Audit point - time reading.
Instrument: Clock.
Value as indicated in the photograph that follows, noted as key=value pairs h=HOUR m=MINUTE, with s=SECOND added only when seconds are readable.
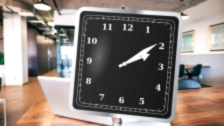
h=2 m=9
